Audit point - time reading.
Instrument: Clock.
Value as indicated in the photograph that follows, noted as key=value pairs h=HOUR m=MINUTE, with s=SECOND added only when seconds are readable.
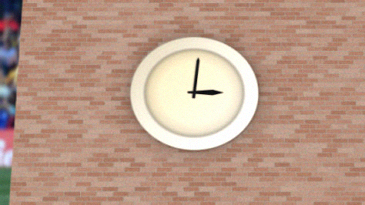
h=3 m=1
